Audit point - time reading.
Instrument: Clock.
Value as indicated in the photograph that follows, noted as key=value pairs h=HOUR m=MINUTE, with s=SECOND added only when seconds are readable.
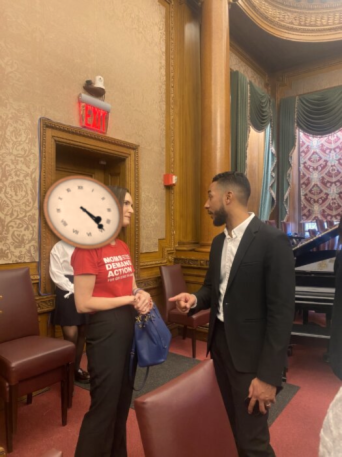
h=4 m=24
